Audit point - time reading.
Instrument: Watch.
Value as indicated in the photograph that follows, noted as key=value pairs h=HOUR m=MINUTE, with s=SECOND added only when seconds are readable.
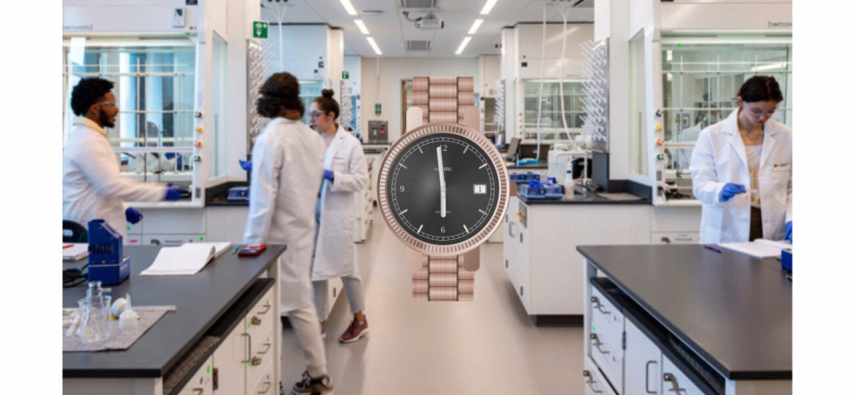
h=5 m=59
